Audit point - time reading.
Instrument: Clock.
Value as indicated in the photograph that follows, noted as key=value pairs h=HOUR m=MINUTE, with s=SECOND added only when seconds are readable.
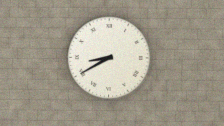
h=8 m=40
